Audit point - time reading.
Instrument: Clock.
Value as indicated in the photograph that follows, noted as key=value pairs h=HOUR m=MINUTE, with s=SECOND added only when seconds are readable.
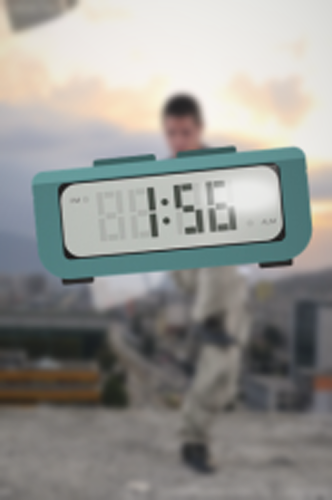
h=1 m=56
